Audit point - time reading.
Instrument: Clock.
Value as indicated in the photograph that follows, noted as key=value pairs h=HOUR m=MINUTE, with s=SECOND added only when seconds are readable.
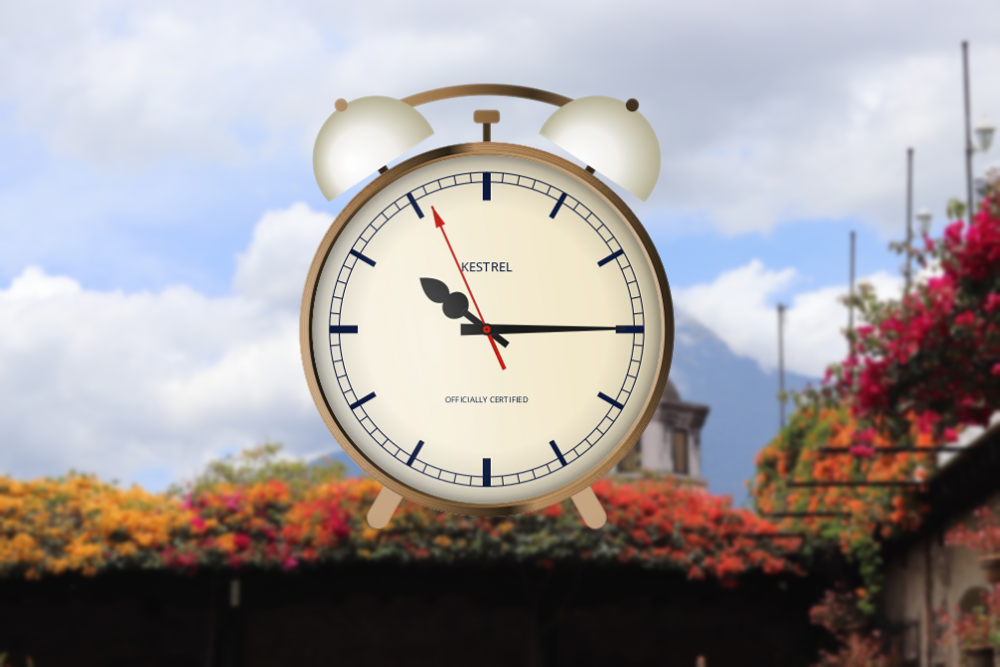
h=10 m=14 s=56
